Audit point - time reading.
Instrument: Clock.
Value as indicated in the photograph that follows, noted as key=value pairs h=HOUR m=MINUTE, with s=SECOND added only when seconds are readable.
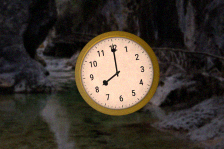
h=8 m=0
